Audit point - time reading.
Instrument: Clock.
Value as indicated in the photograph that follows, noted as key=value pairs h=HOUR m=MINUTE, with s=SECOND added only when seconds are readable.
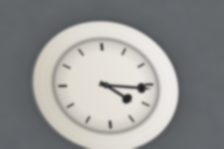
h=4 m=16
